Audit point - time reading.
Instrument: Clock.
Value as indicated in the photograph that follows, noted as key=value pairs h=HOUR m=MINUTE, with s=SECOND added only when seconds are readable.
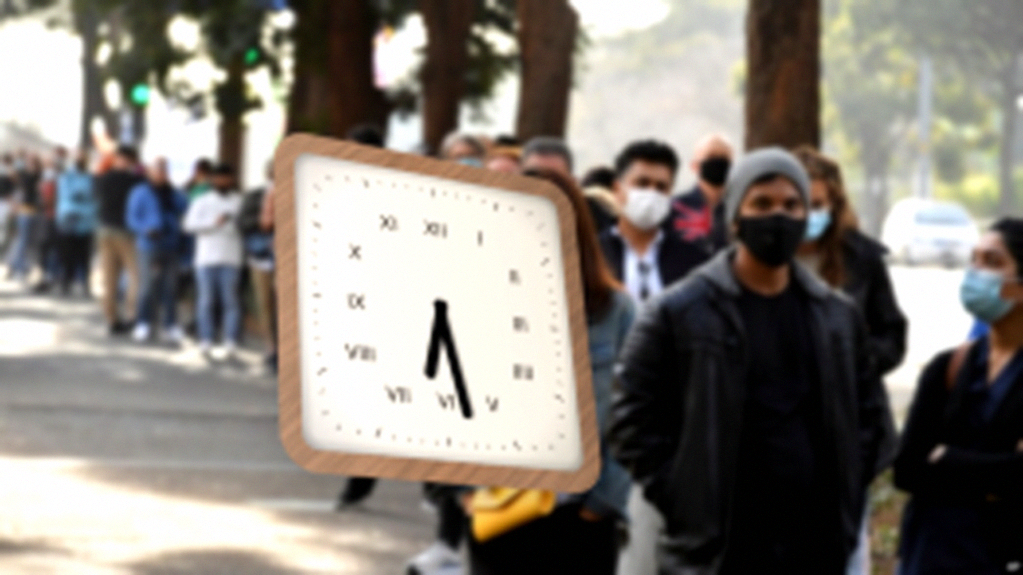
h=6 m=28
